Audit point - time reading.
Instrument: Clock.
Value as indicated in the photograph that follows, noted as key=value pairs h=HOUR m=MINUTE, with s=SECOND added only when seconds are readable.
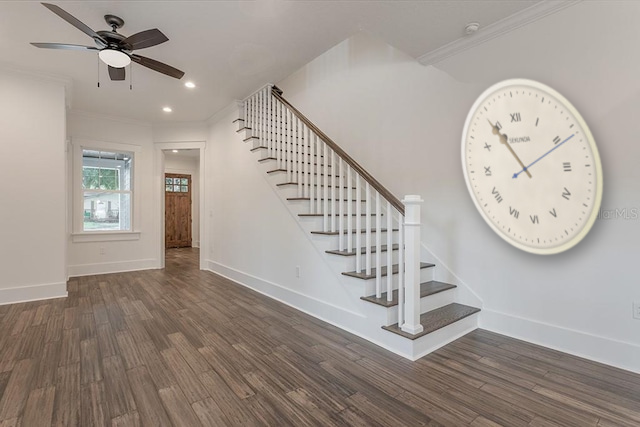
h=10 m=54 s=11
